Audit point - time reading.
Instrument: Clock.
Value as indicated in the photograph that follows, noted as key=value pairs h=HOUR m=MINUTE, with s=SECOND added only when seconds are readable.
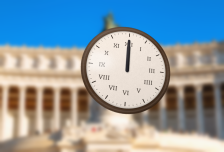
h=12 m=0
